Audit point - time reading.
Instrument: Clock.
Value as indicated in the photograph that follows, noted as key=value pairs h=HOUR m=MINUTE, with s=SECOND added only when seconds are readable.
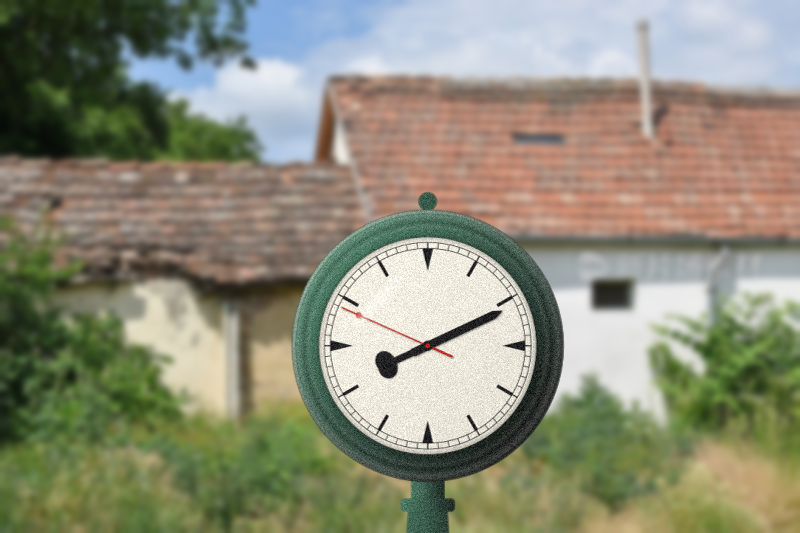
h=8 m=10 s=49
